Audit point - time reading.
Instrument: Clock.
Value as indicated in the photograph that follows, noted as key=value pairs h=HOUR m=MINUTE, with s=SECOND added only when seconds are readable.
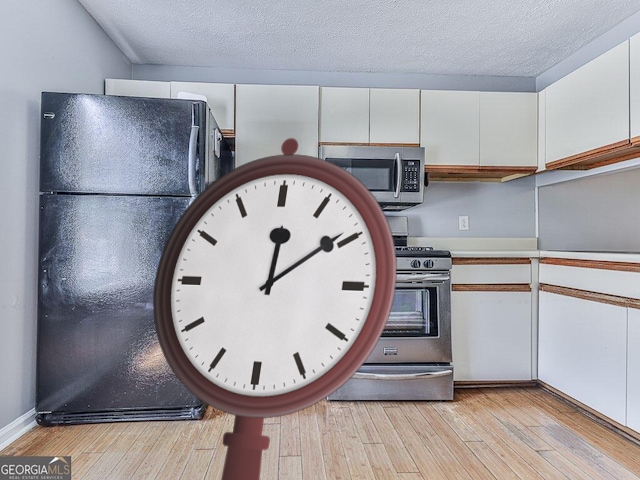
h=12 m=9
